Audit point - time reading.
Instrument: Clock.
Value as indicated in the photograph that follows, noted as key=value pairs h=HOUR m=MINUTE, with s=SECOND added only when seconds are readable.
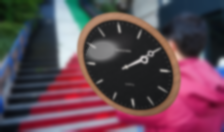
h=2 m=10
